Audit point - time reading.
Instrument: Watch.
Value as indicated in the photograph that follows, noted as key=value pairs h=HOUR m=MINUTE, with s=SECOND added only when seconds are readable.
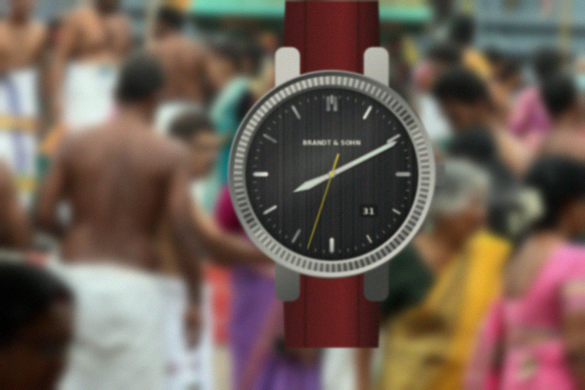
h=8 m=10 s=33
